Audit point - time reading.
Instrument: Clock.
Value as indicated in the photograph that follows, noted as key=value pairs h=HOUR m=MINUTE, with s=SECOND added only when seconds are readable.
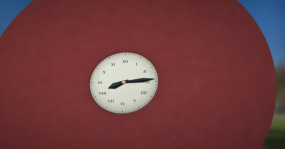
h=8 m=14
